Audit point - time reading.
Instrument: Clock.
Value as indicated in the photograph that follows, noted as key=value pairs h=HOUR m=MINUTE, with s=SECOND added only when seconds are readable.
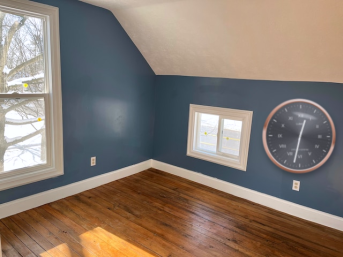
h=12 m=32
